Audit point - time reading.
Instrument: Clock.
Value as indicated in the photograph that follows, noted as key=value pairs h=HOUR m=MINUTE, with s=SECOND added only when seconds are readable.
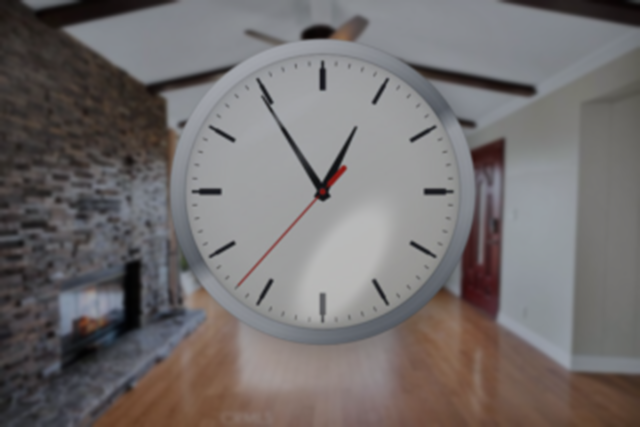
h=12 m=54 s=37
